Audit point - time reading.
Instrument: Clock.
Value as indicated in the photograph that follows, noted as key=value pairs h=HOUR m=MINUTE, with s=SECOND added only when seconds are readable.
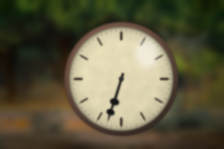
h=6 m=33
